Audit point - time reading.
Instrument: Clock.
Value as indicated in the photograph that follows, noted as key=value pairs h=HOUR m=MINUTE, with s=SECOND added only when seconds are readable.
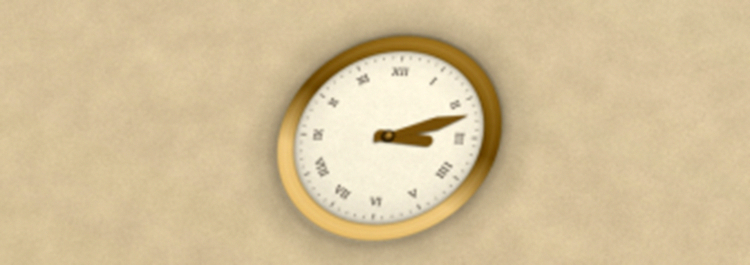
h=3 m=12
